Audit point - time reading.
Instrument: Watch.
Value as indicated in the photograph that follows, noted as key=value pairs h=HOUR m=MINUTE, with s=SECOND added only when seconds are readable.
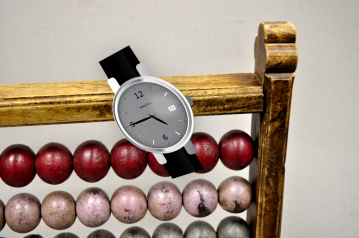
h=4 m=45
